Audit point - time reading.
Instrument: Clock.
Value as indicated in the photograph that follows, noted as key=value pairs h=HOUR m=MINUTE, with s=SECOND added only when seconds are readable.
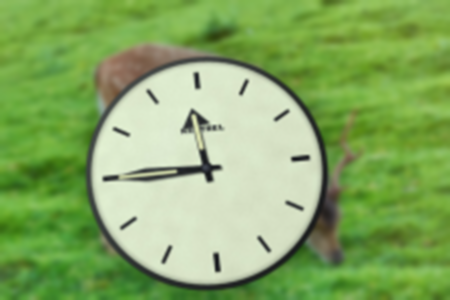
h=11 m=45
